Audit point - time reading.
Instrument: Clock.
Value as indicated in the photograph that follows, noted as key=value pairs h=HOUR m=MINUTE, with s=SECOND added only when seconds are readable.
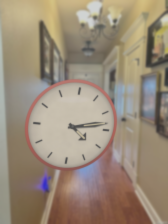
h=4 m=13
